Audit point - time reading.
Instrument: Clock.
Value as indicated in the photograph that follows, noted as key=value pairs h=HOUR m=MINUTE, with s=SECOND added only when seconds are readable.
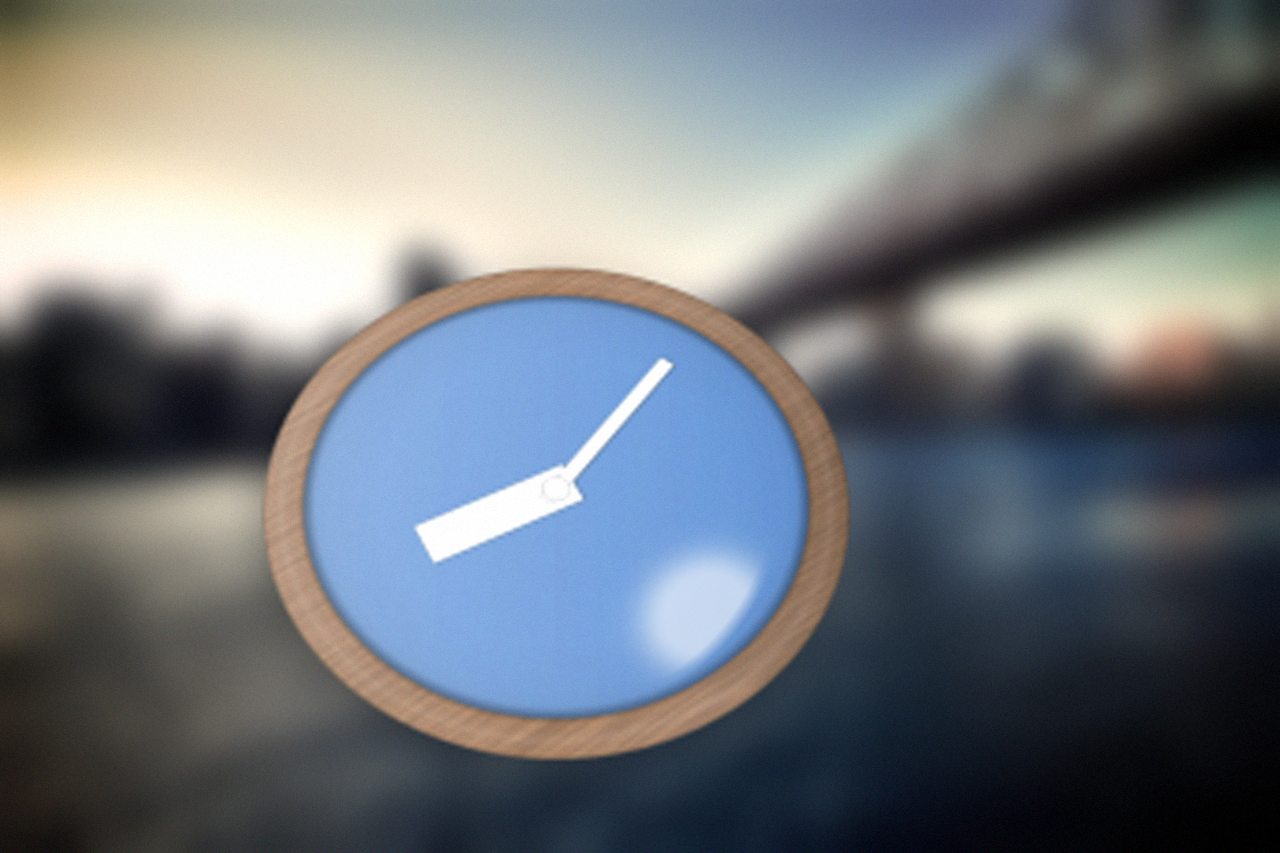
h=8 m=6
